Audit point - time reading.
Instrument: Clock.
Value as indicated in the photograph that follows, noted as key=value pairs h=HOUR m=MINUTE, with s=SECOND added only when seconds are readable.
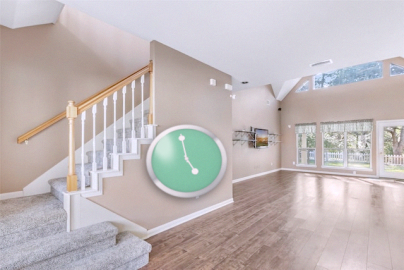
h=4 m=58
